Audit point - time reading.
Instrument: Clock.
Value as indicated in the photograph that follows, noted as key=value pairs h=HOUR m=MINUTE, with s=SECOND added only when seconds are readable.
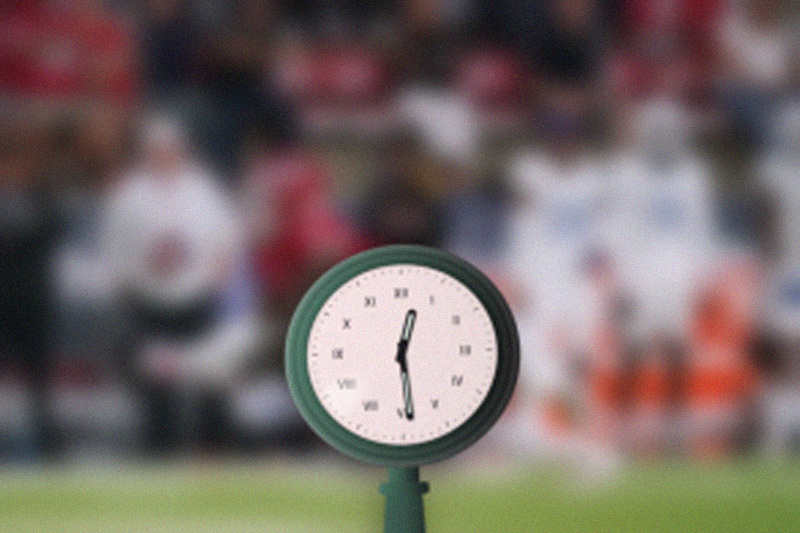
h=12 m=29
